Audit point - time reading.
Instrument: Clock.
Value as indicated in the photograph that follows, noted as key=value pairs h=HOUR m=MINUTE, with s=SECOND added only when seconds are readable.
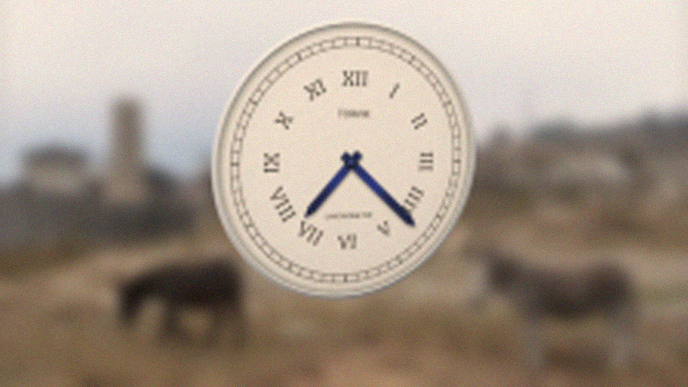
h=7 m=22
